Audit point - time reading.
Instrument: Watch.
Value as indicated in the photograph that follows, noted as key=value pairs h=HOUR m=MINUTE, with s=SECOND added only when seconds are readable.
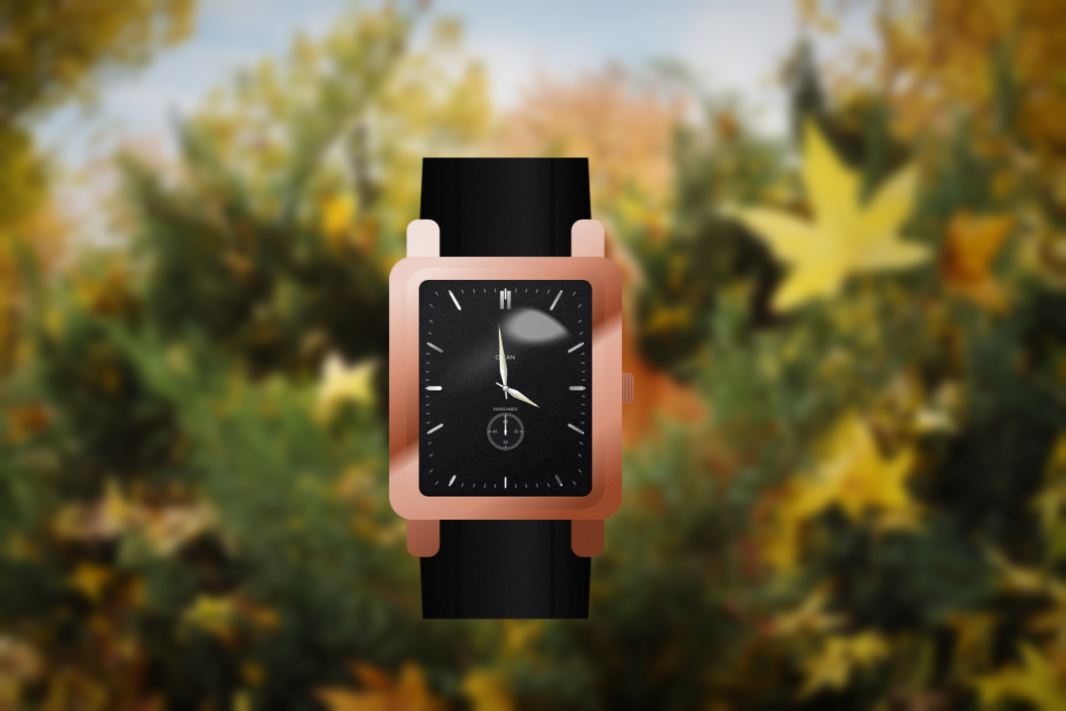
h=3 m=59
